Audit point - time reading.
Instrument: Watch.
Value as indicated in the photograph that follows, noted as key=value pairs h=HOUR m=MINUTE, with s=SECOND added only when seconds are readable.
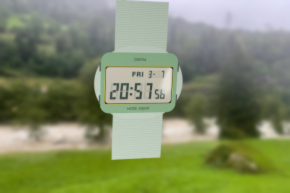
h=20 m=57 s=56
